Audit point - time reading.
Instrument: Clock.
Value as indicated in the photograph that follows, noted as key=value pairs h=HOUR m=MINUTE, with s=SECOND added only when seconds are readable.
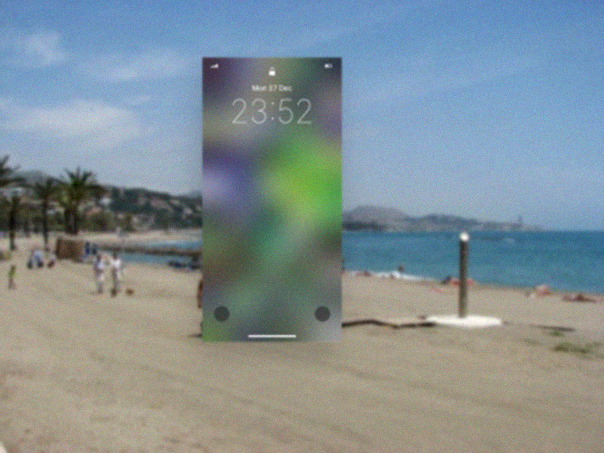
h=23 m=52
